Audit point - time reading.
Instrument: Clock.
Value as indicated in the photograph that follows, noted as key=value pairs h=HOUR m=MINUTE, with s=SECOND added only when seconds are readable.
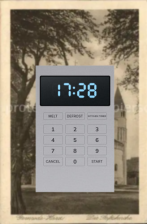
h=17 m=28
